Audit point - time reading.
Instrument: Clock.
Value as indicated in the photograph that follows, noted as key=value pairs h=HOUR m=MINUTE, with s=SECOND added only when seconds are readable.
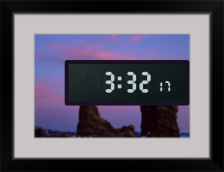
h=3 m=32 s=17
